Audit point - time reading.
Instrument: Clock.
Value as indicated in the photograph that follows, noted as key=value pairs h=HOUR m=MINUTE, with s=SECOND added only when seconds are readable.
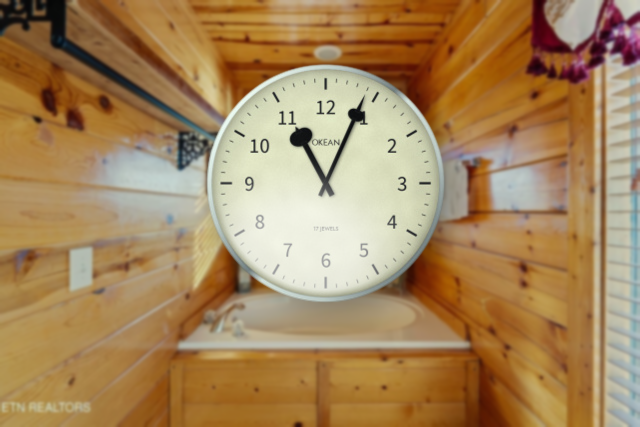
h=11 m=4
